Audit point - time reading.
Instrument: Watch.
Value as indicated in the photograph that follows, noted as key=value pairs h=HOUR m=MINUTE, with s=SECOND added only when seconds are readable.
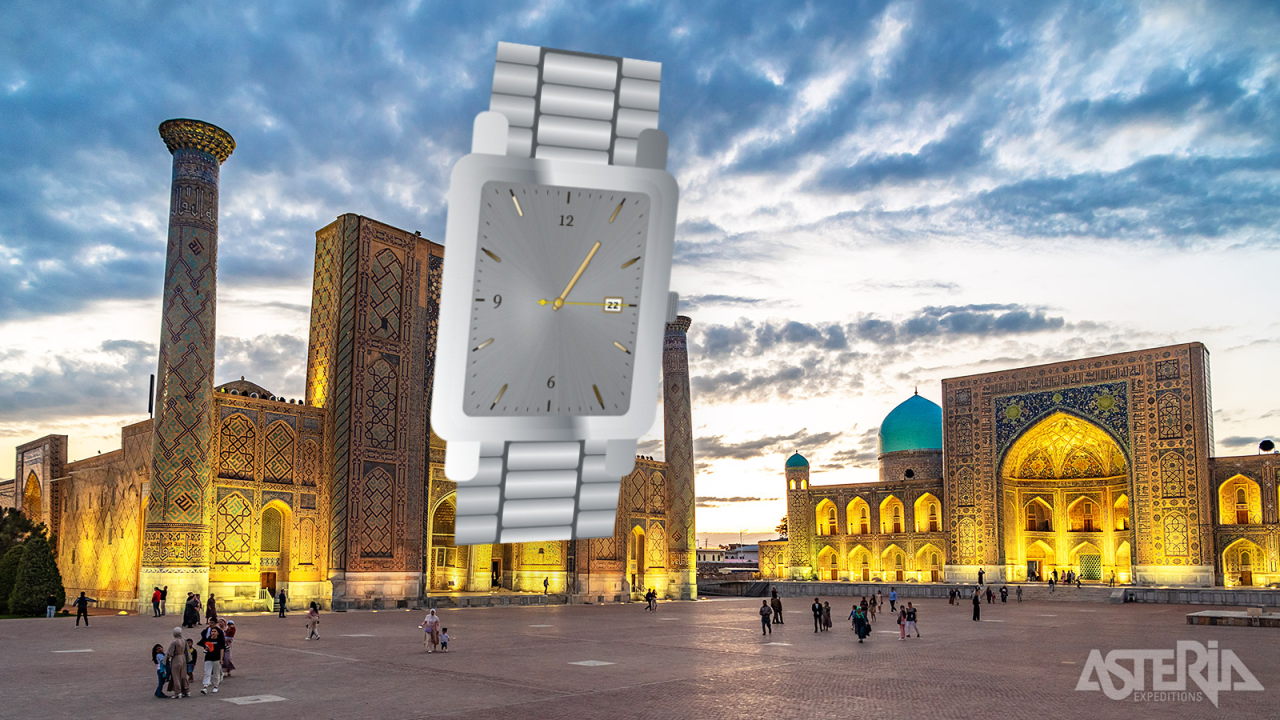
h=1 m=5 s=15
